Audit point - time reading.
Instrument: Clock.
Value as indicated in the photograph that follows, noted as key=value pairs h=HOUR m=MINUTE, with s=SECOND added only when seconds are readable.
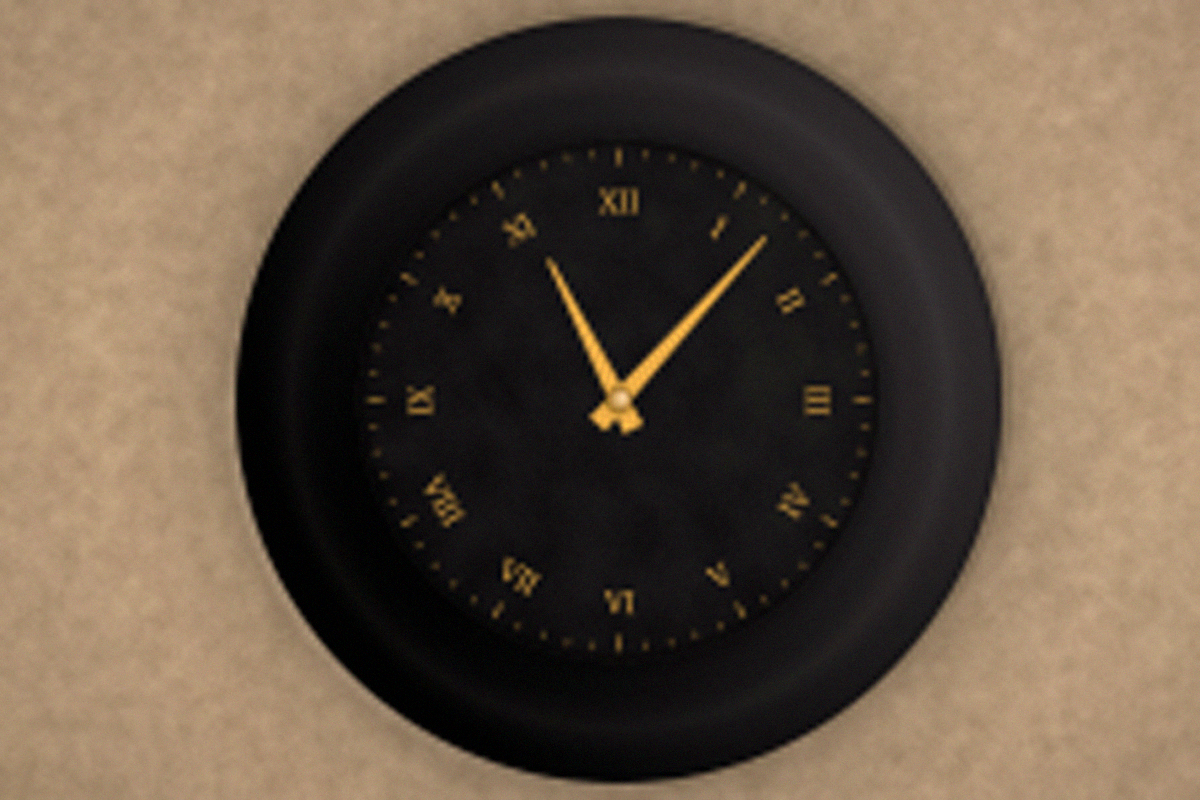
h=11 m=7
